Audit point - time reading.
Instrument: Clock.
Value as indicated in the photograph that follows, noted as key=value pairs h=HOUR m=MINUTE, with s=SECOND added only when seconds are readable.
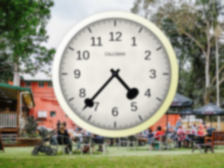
h=4 m=37
